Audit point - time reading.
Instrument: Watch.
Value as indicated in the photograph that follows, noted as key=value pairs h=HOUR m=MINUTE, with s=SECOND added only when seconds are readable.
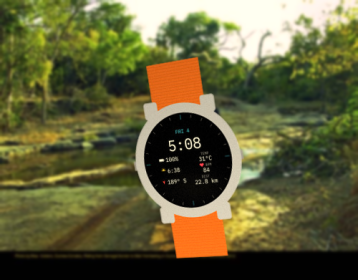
h=5 m=8
